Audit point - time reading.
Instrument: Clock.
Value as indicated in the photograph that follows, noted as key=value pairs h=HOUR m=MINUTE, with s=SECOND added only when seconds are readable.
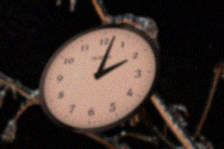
h=2 m=2
